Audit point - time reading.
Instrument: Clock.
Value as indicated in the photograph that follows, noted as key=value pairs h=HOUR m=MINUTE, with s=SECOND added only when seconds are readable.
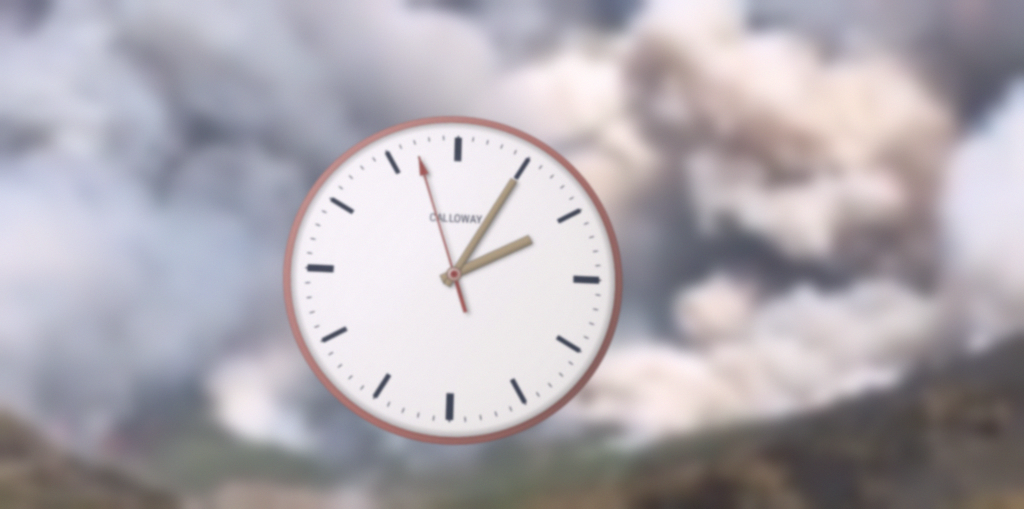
h=2 m=4 s=57
